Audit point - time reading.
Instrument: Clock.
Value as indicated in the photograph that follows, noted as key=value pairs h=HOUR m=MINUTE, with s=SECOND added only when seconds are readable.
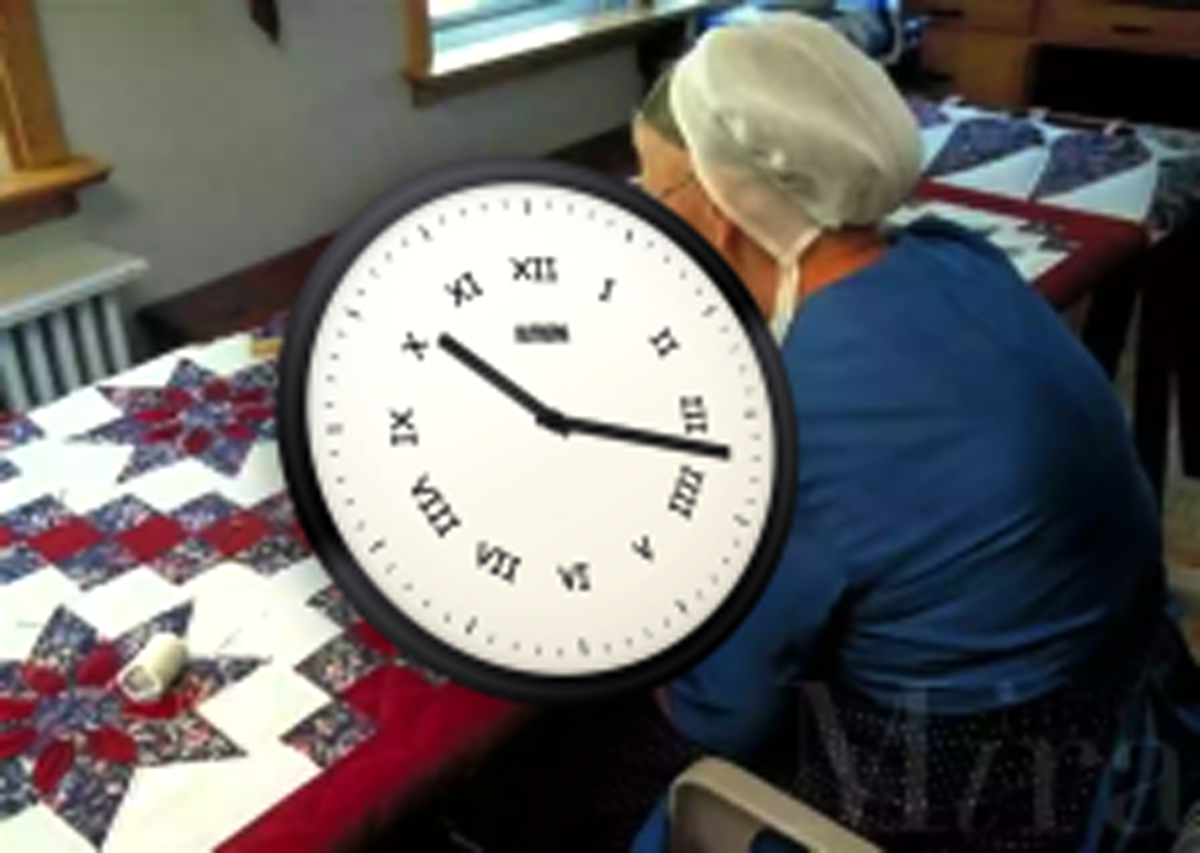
h=10 m=17
